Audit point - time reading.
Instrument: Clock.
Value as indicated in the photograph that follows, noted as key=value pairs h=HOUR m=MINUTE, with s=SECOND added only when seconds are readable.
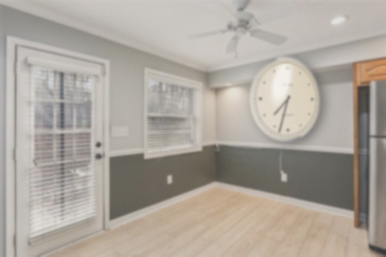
h=7 m=33
